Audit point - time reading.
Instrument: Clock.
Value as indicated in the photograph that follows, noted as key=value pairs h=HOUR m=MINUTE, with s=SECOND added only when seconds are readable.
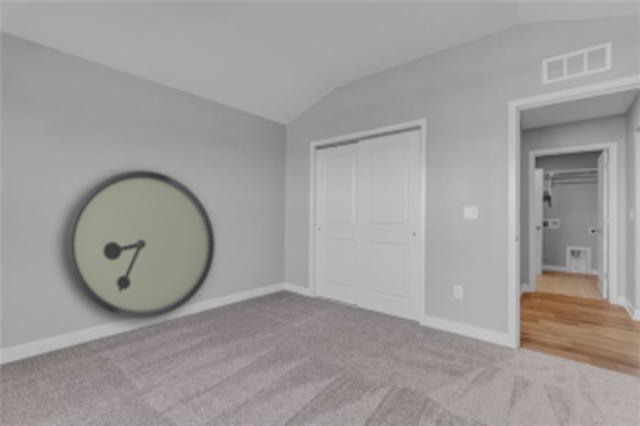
h=8 m=34
